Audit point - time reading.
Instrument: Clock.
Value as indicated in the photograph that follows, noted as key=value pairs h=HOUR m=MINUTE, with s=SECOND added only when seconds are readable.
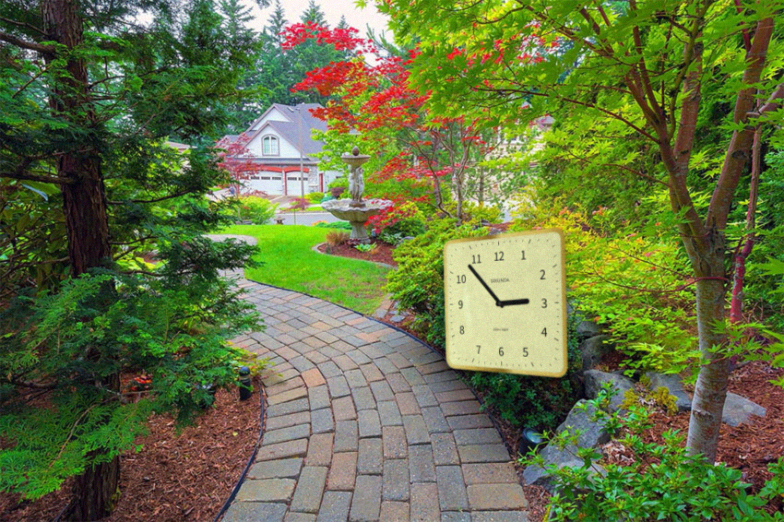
h=2 m=53
